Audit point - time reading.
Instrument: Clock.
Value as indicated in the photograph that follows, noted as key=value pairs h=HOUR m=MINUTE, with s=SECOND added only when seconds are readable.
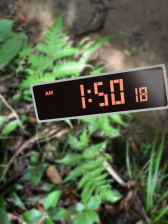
h=1 m=50 s=18
